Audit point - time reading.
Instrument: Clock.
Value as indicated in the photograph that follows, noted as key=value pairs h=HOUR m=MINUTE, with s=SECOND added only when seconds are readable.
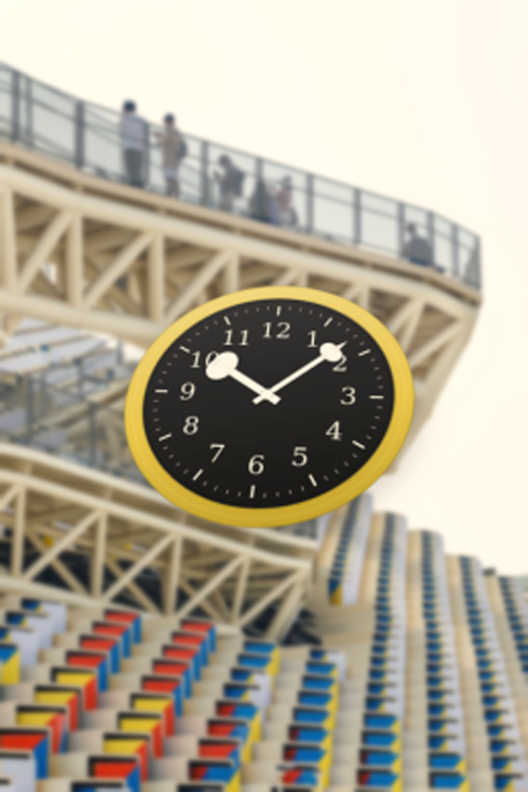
h=10 m=8
